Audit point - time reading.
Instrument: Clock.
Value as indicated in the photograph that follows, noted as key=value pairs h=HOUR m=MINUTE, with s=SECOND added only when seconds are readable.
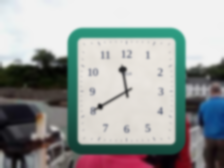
h=11 m=40
